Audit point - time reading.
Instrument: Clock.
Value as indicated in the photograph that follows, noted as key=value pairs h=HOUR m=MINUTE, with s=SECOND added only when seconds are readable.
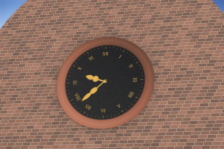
h=9 m=38
